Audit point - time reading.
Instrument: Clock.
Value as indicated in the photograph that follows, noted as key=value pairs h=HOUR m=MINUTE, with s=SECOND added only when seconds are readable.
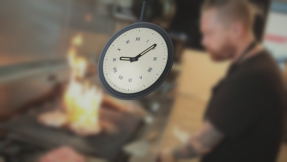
h=9 m=9
